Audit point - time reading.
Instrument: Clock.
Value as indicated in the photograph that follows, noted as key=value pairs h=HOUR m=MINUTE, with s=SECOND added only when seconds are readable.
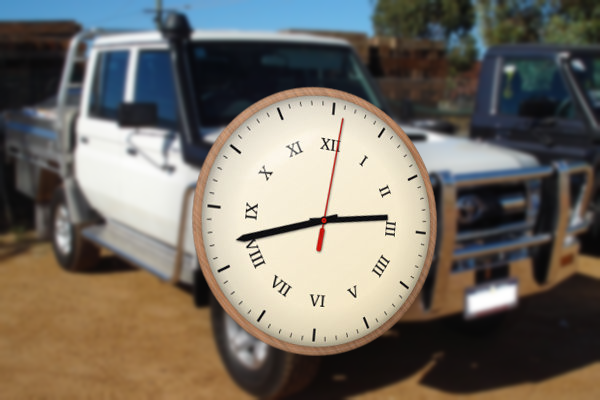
h=2 m=42 s=1
